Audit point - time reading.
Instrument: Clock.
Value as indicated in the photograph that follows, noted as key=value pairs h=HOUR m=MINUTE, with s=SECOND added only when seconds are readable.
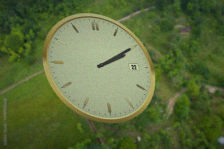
h=2 m=10
